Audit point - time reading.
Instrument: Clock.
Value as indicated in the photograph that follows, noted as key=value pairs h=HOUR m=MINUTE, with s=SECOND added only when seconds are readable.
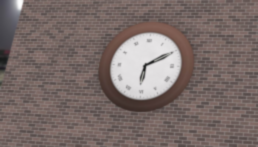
h=6 m=10
